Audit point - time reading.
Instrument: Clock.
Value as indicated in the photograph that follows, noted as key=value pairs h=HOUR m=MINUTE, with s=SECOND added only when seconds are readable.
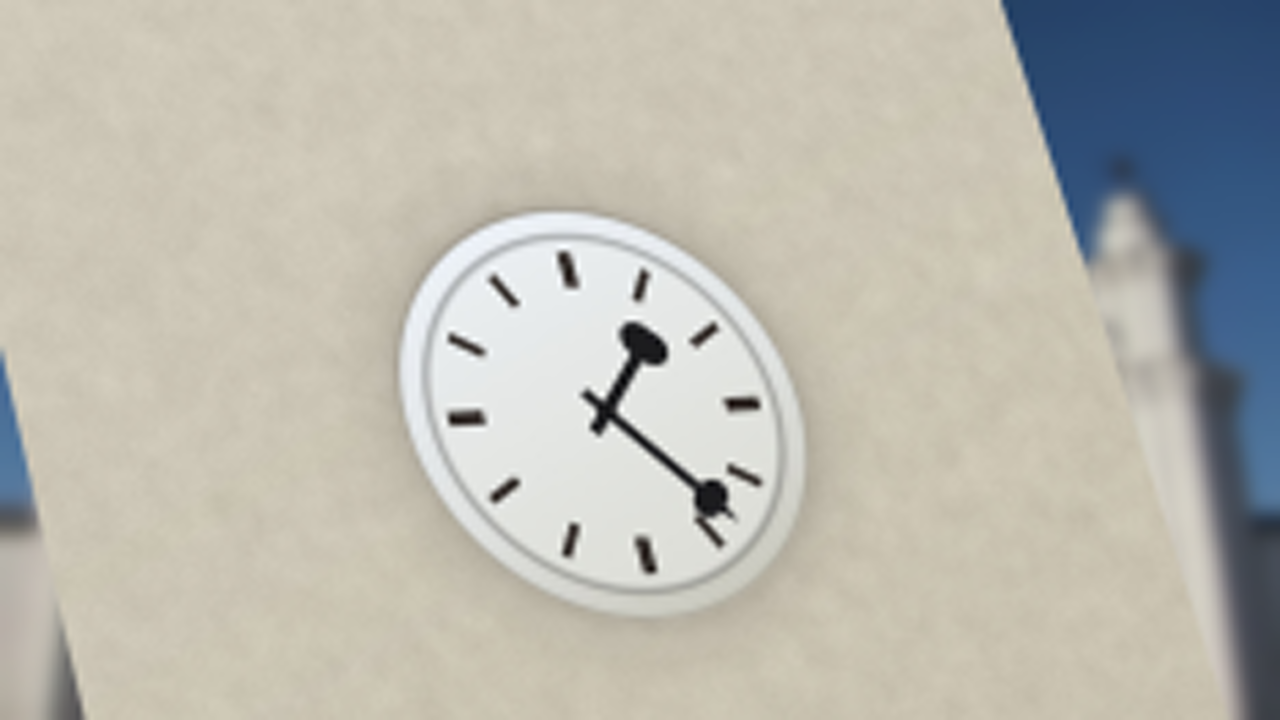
h=1 m=23
